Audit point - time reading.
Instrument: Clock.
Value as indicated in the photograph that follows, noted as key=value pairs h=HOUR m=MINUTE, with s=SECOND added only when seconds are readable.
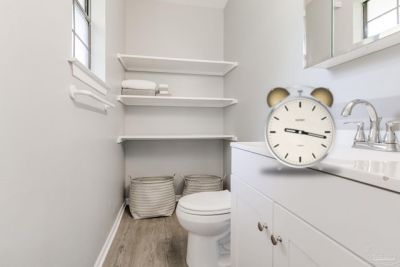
h=9 m=17
